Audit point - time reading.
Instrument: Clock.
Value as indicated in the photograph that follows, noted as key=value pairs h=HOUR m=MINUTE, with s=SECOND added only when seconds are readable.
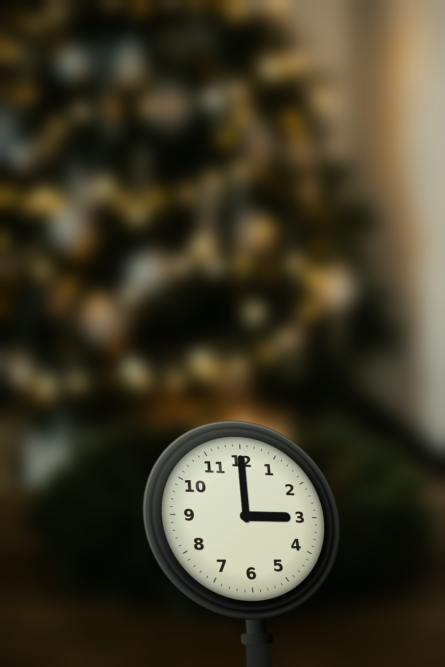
h=3 m=0
